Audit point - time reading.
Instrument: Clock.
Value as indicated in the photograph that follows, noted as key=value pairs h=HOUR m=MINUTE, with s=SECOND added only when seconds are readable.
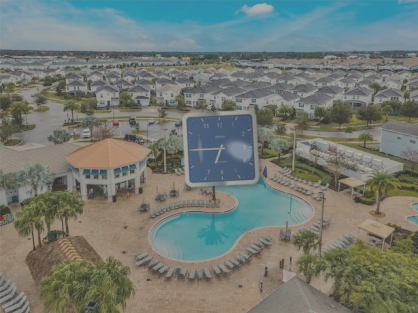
h=6 m=45
